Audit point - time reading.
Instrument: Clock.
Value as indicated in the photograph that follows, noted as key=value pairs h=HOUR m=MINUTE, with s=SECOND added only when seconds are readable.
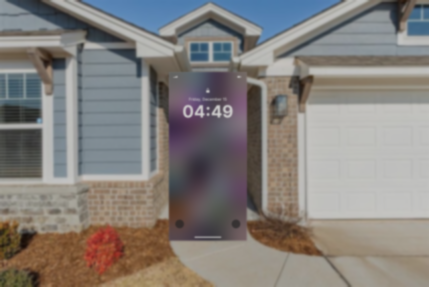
h=4 m=49
